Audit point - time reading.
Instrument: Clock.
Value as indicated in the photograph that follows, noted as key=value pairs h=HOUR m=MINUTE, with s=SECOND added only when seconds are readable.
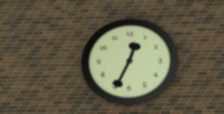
h=12 m=34
